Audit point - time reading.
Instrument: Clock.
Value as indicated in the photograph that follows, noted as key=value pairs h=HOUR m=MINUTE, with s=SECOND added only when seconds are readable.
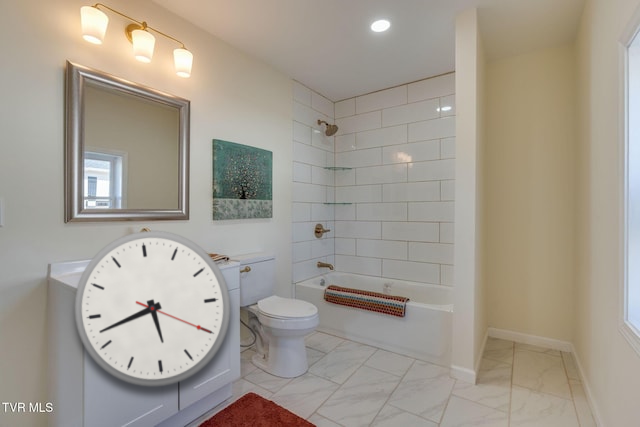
h=5 m=42 s=20
